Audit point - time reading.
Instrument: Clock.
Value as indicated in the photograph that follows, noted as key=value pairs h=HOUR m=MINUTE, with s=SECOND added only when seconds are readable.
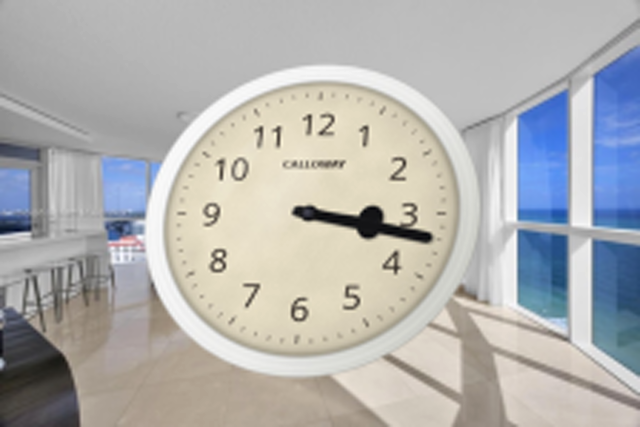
h=3 m=17
